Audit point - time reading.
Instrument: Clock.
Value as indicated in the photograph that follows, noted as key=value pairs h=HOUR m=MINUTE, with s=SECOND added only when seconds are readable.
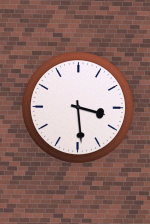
h=3 m=29
